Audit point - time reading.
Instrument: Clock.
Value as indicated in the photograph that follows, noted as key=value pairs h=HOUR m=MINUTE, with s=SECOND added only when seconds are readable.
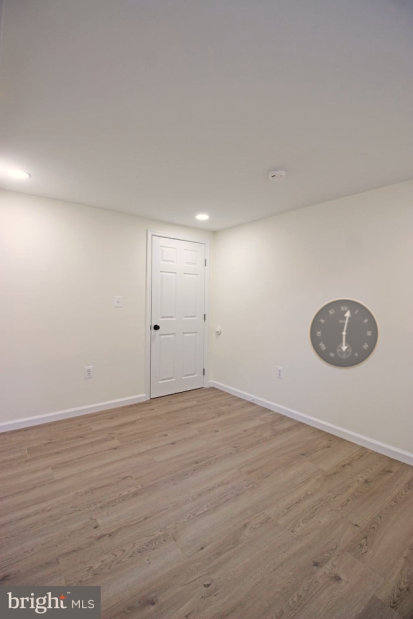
h=6 m=2
